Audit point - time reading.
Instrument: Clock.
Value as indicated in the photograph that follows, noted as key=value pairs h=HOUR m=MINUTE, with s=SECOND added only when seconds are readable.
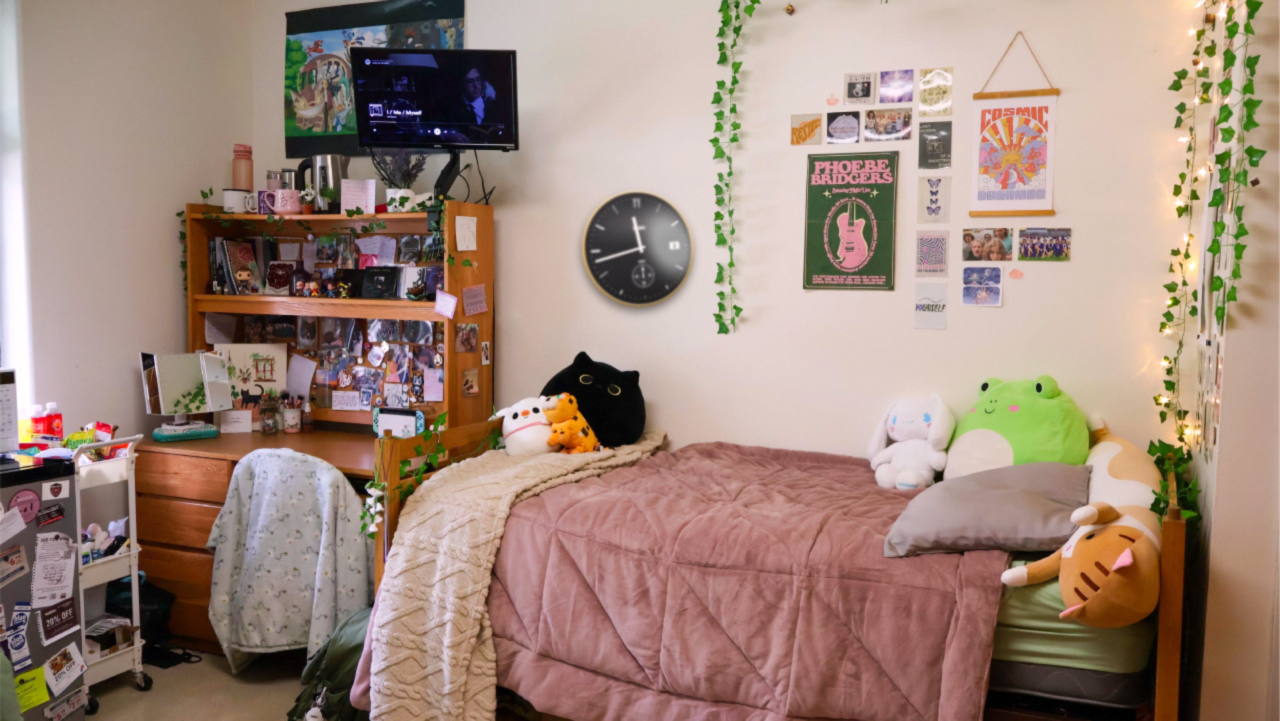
h=11 m=43
